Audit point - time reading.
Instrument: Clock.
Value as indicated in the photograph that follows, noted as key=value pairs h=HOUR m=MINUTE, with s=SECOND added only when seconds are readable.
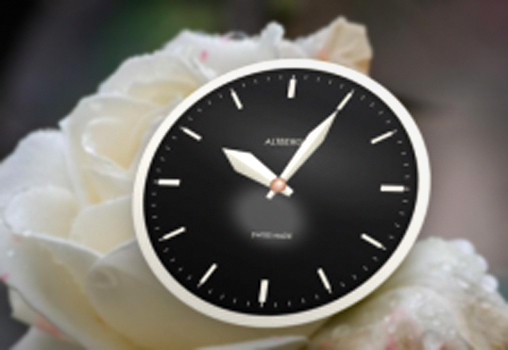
h=10 m=5
